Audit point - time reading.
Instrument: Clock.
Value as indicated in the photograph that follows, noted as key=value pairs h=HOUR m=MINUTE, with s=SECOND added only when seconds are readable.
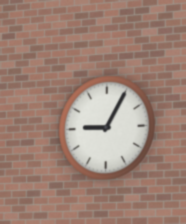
h=9 m=5
